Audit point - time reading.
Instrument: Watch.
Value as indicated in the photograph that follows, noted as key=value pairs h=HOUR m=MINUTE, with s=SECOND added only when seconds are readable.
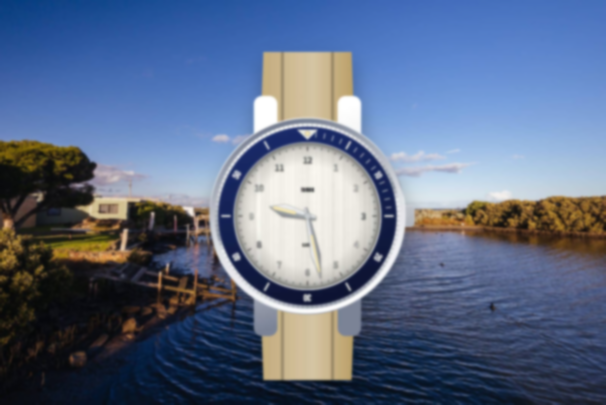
h=9 m=28
